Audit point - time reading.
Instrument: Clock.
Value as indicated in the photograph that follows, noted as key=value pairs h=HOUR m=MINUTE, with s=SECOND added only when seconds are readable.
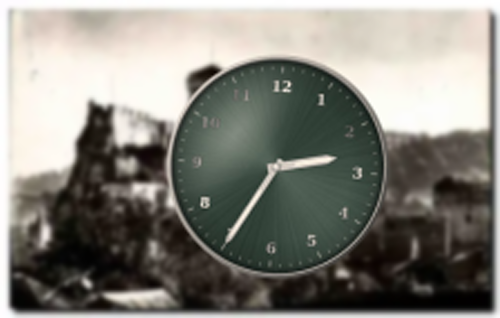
h=2 m=35
